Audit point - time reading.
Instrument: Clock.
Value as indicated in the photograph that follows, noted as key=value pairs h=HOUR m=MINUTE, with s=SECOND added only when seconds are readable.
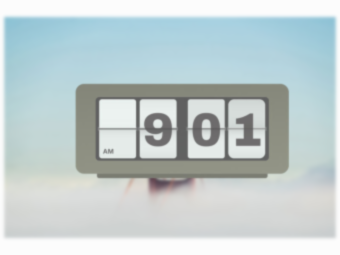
h=9 m=1
